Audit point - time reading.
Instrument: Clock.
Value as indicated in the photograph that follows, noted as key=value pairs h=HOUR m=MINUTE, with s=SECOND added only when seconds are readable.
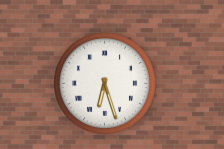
h=6 m=27
